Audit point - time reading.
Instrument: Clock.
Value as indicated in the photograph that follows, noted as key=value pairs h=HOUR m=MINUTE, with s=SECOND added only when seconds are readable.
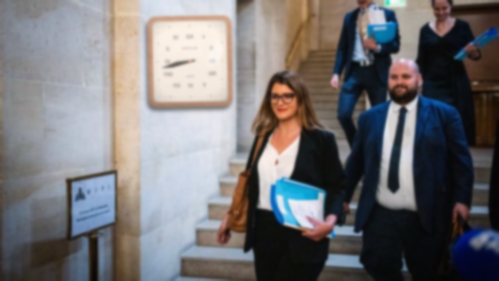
h=8 m=43
